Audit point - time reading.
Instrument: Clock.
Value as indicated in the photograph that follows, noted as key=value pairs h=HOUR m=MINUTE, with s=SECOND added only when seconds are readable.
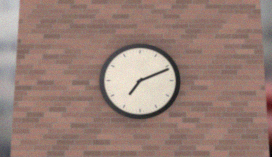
h=7 m=11
